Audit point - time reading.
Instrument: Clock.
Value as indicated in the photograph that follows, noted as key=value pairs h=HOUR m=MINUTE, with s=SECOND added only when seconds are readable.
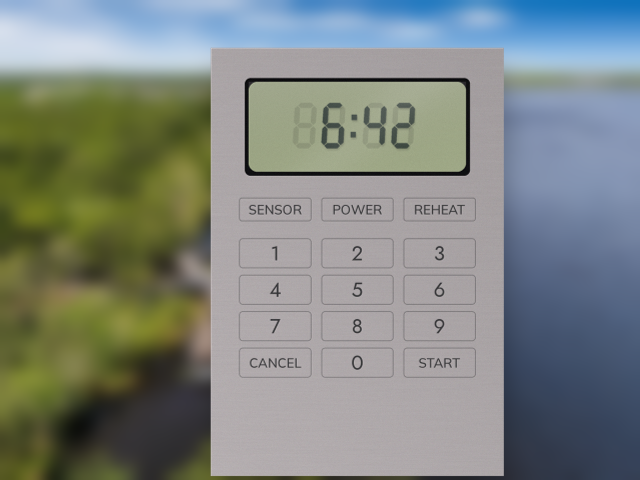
h=6 m=42
